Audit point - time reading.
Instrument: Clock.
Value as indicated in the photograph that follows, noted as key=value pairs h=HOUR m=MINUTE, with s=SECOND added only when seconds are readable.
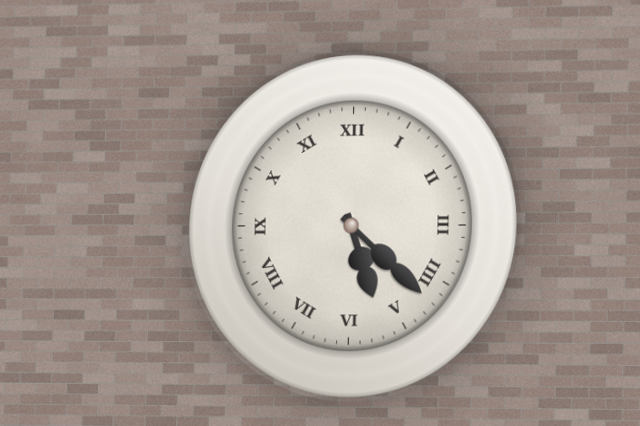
h=5 m=22
